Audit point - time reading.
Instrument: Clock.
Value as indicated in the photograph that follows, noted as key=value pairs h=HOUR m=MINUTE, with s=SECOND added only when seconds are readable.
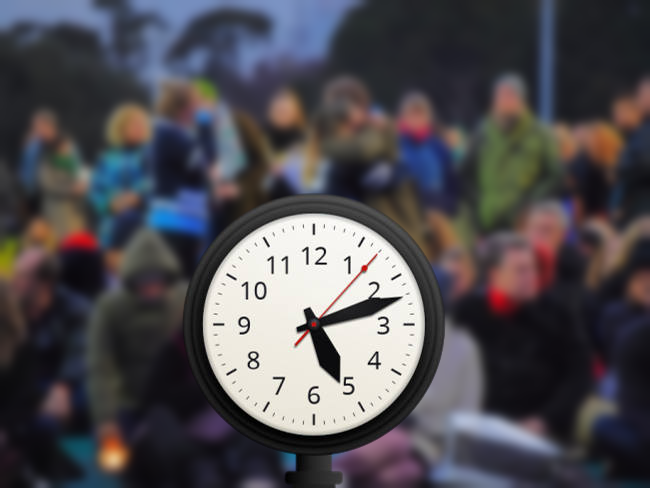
h=5 m=12 s=7
